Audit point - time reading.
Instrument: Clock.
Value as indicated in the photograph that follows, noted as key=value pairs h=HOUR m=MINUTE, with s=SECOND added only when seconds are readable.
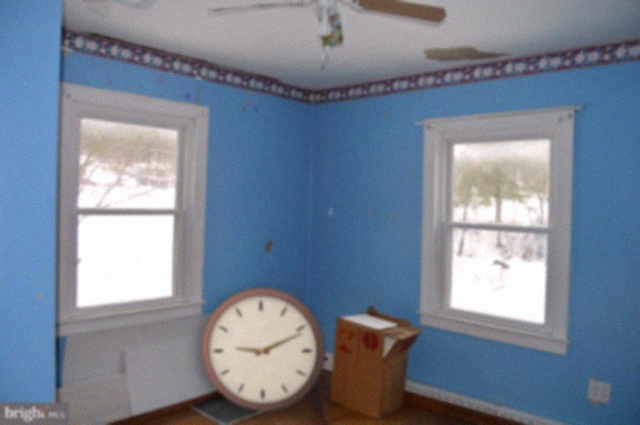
h=9 m=11
